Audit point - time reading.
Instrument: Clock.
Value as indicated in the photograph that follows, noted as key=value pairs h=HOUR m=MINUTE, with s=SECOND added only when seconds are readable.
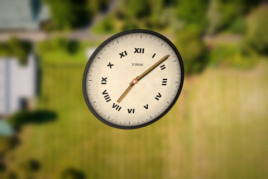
h=7 m=8
